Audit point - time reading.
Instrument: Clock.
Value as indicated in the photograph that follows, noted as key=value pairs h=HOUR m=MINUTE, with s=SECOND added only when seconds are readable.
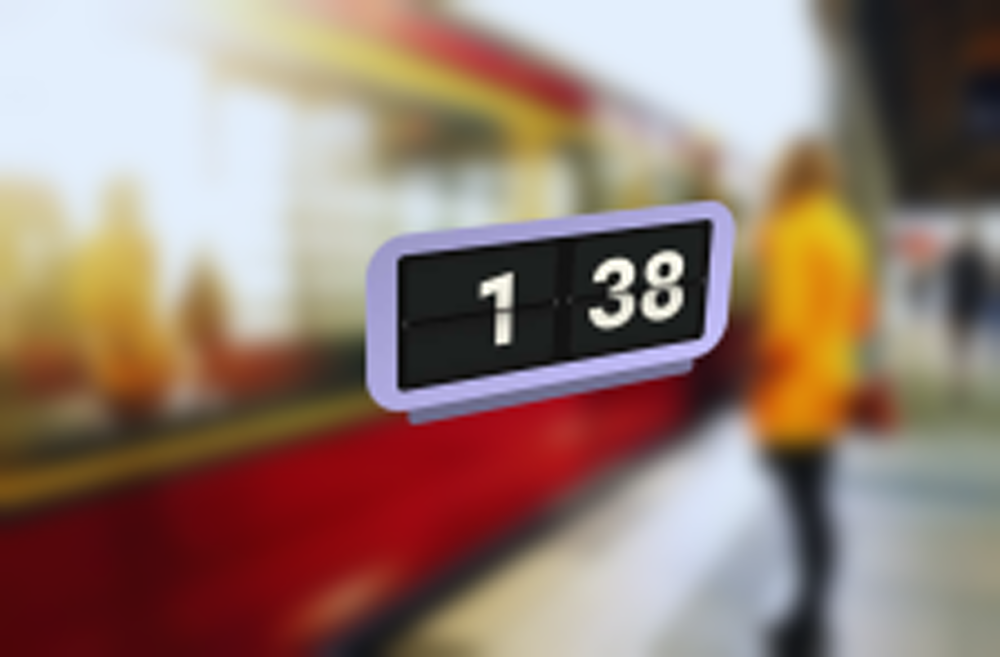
h=1 m=38
